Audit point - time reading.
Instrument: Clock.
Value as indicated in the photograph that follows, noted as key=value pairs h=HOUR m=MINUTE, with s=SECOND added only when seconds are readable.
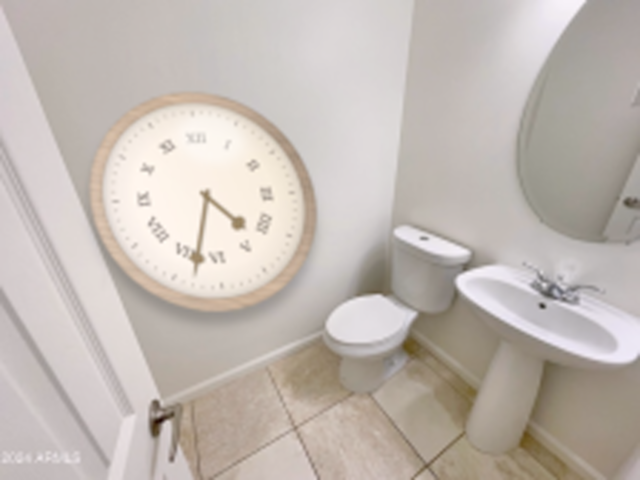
h=4 m=33
